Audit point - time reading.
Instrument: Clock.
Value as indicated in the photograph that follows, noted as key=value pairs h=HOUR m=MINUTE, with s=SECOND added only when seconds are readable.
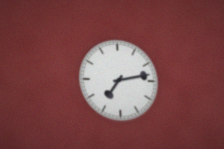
h=7 m=13
